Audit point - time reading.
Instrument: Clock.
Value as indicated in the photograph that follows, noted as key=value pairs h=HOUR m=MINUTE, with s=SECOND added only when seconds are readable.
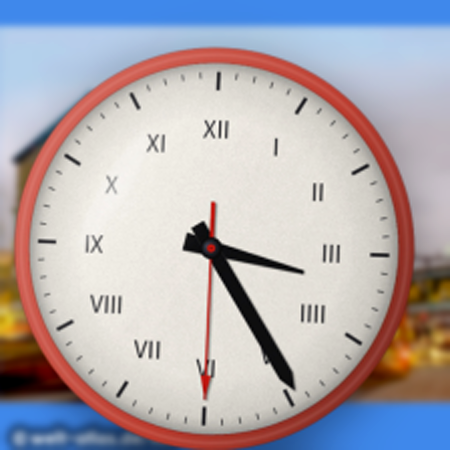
h=3 m=24 s=30
